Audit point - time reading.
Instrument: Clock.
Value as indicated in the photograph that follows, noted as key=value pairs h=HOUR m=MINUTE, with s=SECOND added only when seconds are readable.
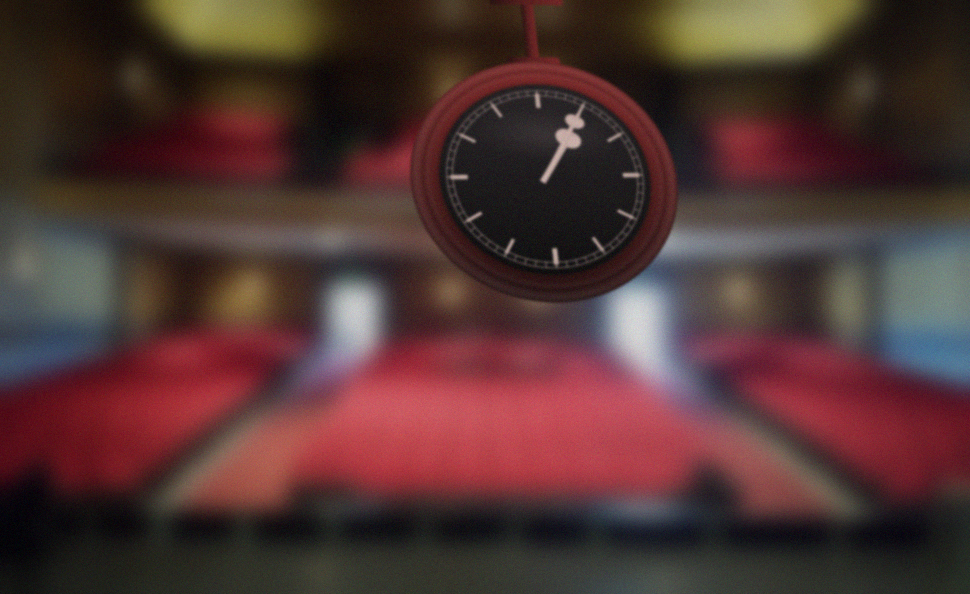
h=1 m=5
